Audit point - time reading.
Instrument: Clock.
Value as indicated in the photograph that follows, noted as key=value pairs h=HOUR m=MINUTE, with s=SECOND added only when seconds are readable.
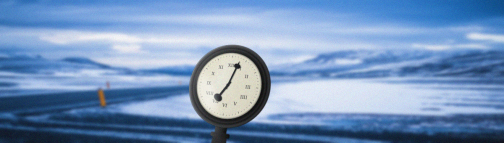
h=7 m=3
